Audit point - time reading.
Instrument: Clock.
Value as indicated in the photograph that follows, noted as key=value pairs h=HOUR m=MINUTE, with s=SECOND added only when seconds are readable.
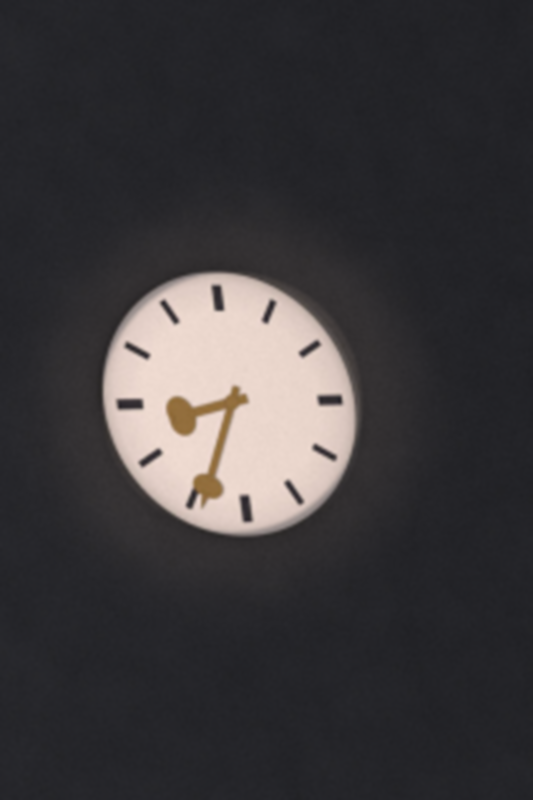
h=8 m=34
